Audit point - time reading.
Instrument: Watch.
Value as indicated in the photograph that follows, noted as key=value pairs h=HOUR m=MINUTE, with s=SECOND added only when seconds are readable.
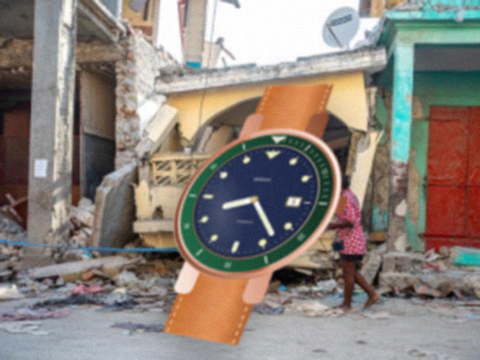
h=8 m=23
